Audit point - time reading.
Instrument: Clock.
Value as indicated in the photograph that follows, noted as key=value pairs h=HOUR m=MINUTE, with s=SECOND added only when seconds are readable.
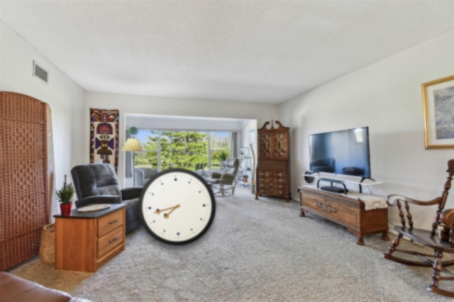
h=7 m=43
